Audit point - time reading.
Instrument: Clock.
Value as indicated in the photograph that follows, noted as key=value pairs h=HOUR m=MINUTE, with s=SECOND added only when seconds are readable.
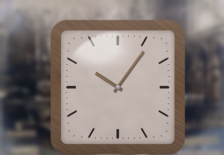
h=10 m=6
